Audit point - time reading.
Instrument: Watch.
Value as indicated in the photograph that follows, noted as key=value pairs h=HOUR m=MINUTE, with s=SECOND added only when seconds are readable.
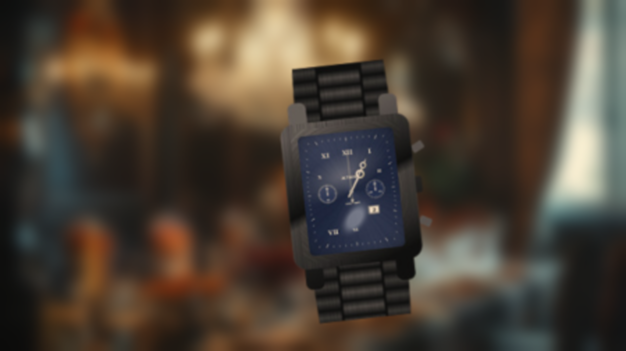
h=1 m=5
